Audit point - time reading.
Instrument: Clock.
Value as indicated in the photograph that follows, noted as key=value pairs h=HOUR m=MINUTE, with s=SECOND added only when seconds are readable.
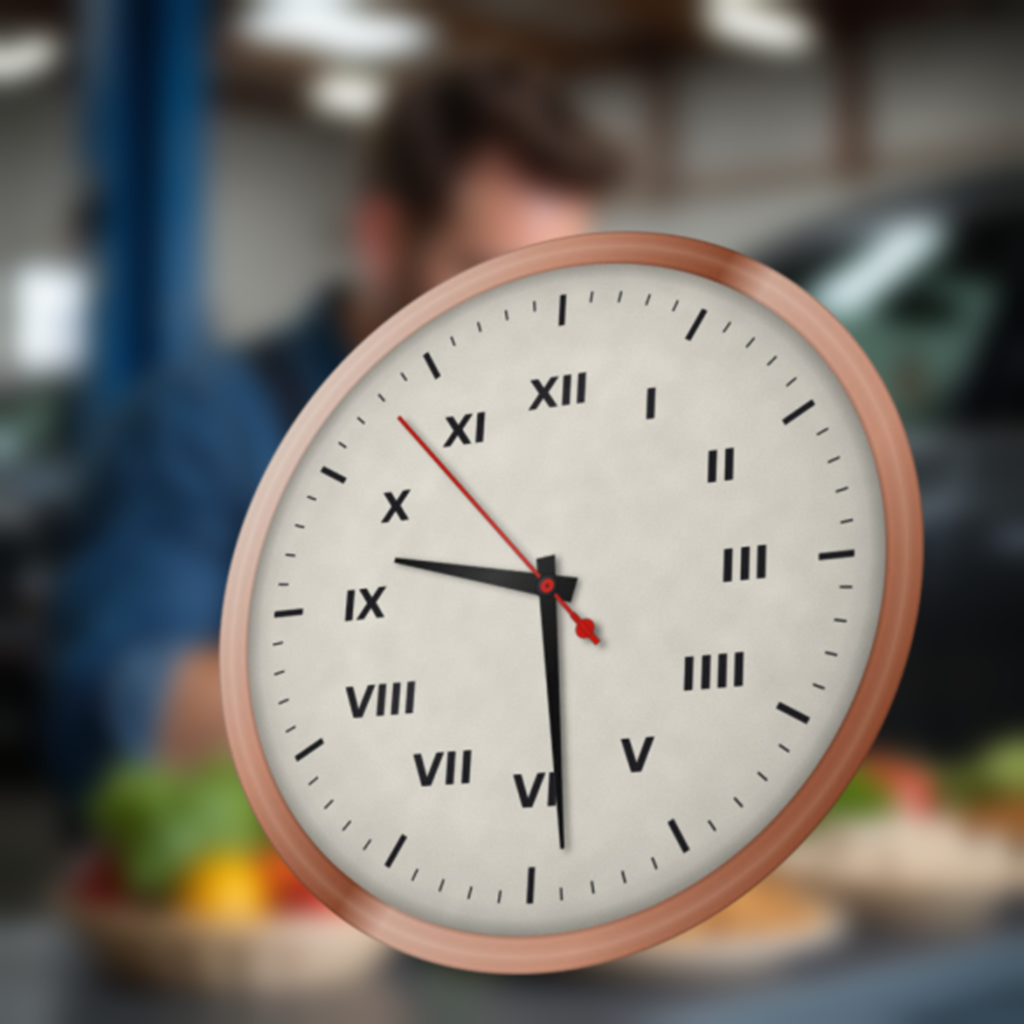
h=9 m=28 s=53
